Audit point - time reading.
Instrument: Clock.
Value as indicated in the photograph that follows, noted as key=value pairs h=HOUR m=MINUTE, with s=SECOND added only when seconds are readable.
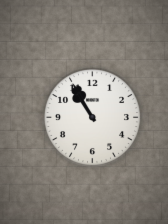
h=10 m=55
